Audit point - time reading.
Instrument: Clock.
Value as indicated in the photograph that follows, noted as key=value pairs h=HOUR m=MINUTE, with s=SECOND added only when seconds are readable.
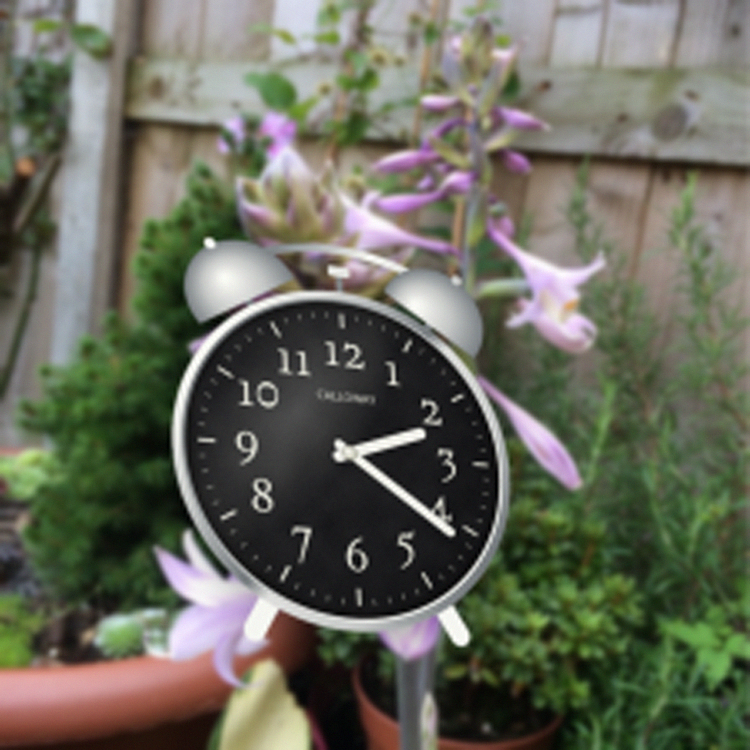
h=2 m=21
